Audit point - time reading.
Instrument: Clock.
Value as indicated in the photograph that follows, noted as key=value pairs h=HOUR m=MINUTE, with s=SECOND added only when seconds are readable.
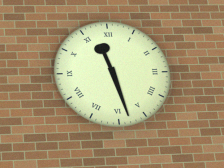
h=11 m=28
